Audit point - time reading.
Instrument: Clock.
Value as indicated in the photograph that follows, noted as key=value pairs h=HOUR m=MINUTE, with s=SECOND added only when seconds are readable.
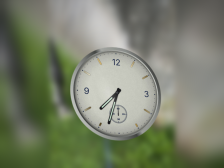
h=7 m=33
